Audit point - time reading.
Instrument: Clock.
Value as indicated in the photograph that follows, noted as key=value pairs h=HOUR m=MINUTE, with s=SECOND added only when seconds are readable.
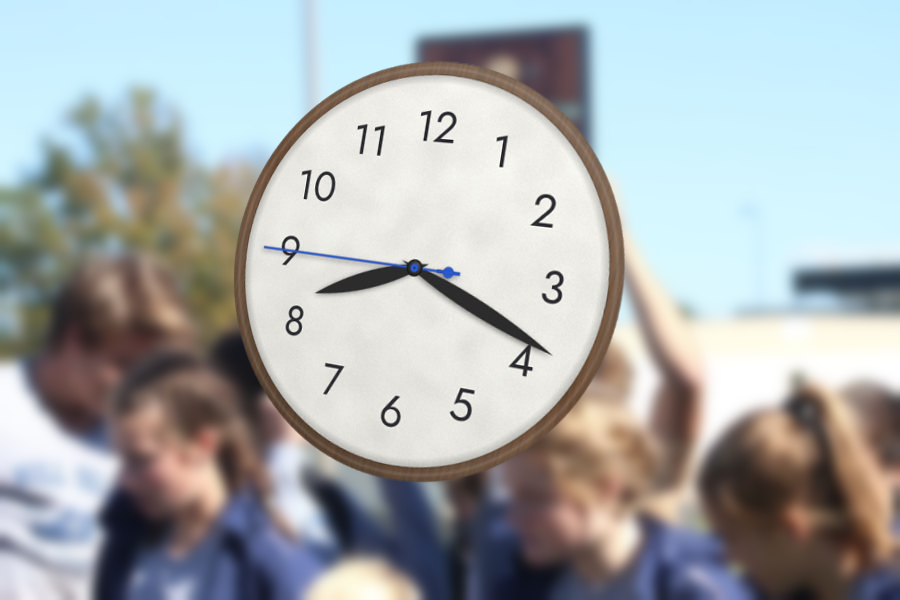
h=8 m=18 s=45
